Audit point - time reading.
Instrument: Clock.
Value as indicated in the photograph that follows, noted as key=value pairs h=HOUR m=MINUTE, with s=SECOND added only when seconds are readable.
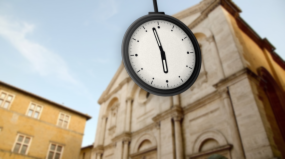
h=5 m=58
